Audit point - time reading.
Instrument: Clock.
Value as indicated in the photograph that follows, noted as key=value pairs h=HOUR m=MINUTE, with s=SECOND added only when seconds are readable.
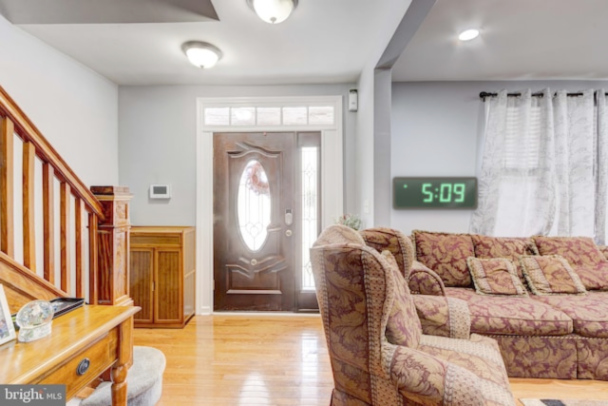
h=5 m=9
